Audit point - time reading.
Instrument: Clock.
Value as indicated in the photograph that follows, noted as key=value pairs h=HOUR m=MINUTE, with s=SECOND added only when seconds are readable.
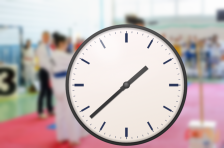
h=1 m=38
